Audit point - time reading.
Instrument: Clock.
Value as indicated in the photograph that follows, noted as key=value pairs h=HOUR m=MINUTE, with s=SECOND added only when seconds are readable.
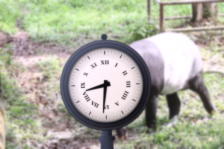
h=8 m=31
